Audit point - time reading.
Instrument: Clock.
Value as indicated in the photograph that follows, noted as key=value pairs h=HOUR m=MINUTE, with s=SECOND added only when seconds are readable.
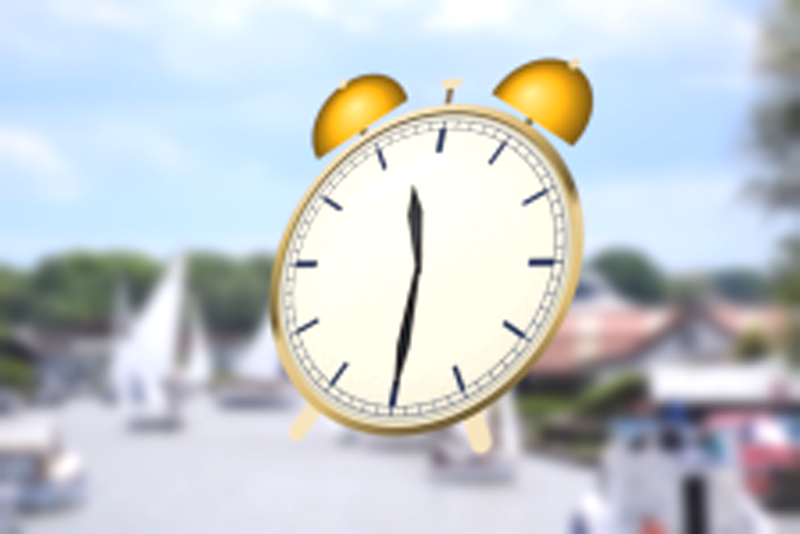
h=11 m=30
